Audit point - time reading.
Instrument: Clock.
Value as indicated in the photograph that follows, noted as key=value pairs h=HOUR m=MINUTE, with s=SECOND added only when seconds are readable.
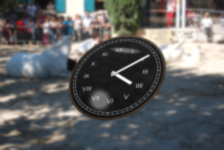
h=4 m=10
